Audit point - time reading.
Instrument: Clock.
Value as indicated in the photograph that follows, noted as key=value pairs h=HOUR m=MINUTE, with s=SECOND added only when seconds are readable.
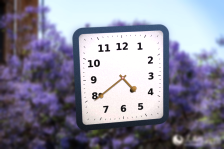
h=4 m=39
